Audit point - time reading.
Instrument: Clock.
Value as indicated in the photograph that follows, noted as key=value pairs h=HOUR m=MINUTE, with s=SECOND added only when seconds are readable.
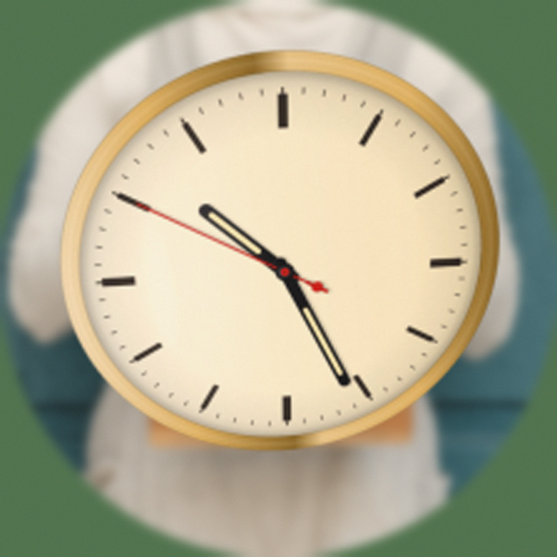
h=10 m=25 s=50
